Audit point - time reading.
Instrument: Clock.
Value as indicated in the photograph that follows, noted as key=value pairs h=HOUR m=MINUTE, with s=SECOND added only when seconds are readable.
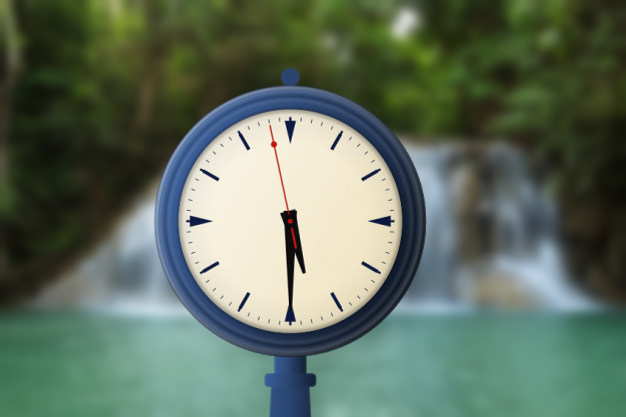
h=5 m=29 s=58
